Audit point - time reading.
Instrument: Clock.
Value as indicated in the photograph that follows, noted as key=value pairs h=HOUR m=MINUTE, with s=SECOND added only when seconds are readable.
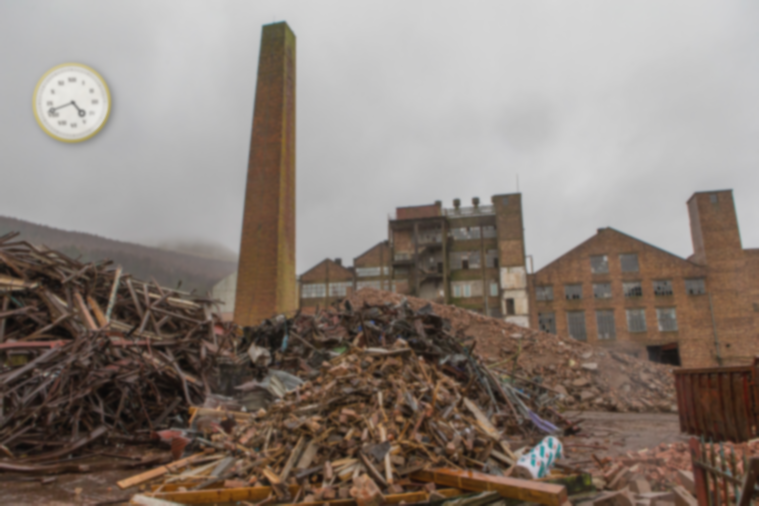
h=4 m=42
